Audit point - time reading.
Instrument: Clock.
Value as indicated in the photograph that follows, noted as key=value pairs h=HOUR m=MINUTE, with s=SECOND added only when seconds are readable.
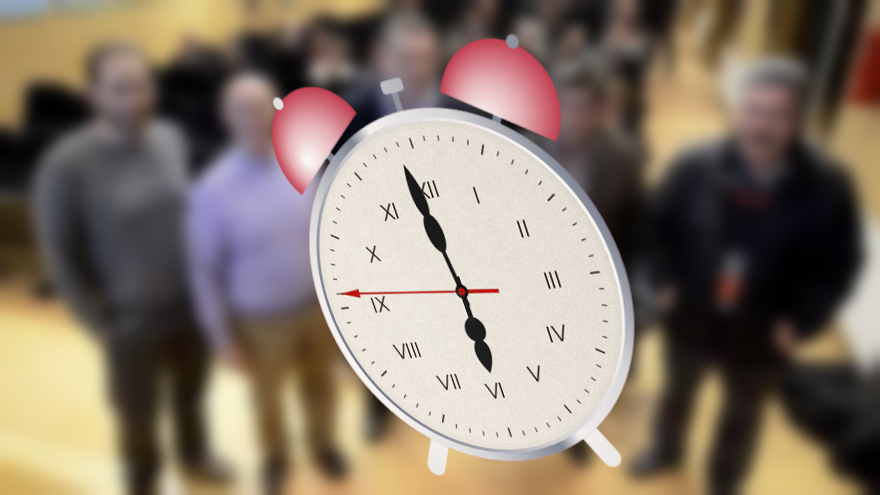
h=5 m=58 s=46
